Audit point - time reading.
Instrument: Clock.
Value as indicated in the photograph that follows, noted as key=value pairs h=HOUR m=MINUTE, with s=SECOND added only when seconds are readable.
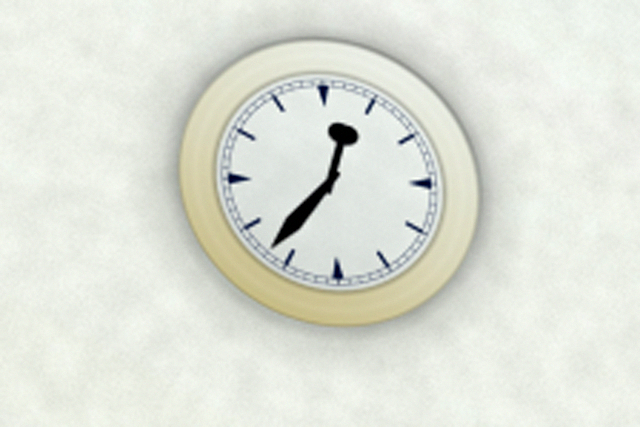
h=12 m=37
